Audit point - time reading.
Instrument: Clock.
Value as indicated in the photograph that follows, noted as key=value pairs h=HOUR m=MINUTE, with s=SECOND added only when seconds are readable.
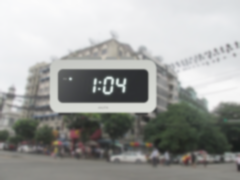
h=1 m=4
